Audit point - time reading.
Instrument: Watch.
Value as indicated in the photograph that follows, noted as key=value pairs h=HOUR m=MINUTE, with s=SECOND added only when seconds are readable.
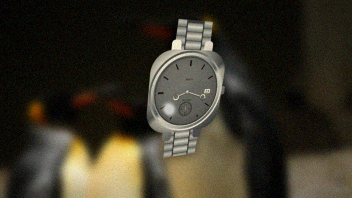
h=8 m=18
